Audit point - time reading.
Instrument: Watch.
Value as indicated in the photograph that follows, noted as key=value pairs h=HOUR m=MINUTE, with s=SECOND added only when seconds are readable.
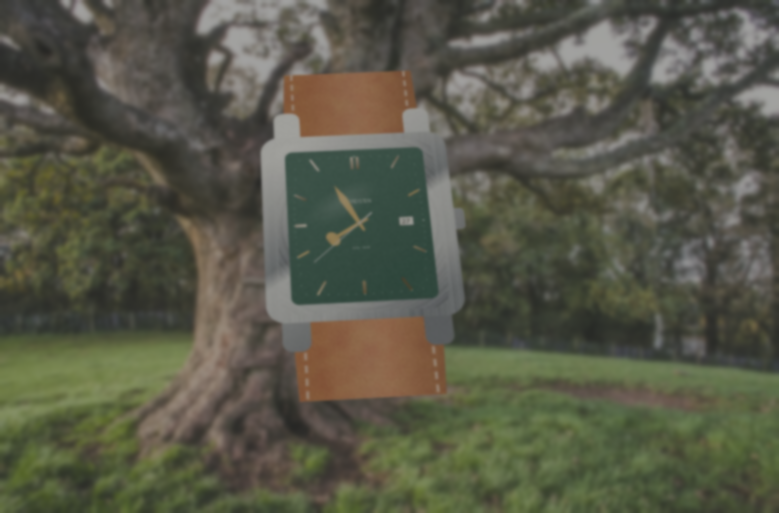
h=7 m=55 s=38
